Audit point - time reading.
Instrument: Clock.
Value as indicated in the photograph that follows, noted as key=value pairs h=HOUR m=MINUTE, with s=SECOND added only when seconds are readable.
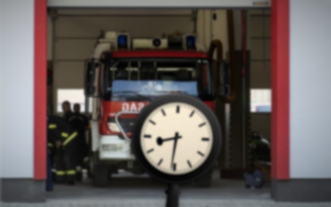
h=8 m=31
